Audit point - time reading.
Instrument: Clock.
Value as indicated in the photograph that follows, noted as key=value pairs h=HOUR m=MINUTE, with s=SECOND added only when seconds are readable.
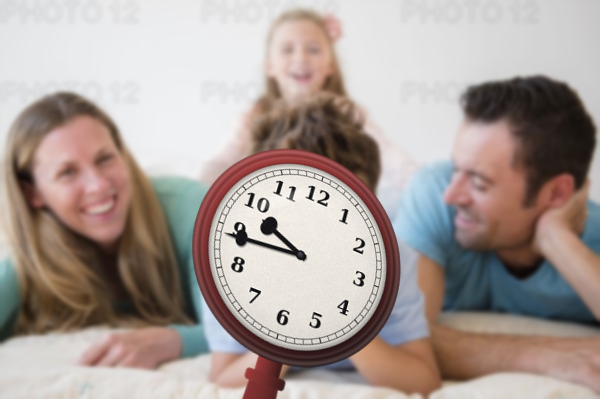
h=9 m=44
